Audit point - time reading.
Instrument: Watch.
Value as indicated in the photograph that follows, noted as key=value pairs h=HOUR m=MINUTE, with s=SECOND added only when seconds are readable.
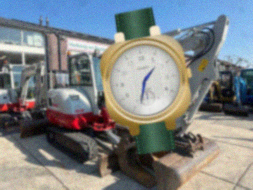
h=1 m=33
